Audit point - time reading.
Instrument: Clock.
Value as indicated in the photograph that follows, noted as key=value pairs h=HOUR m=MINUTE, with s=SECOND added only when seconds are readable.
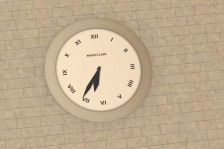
h=6 m=36
